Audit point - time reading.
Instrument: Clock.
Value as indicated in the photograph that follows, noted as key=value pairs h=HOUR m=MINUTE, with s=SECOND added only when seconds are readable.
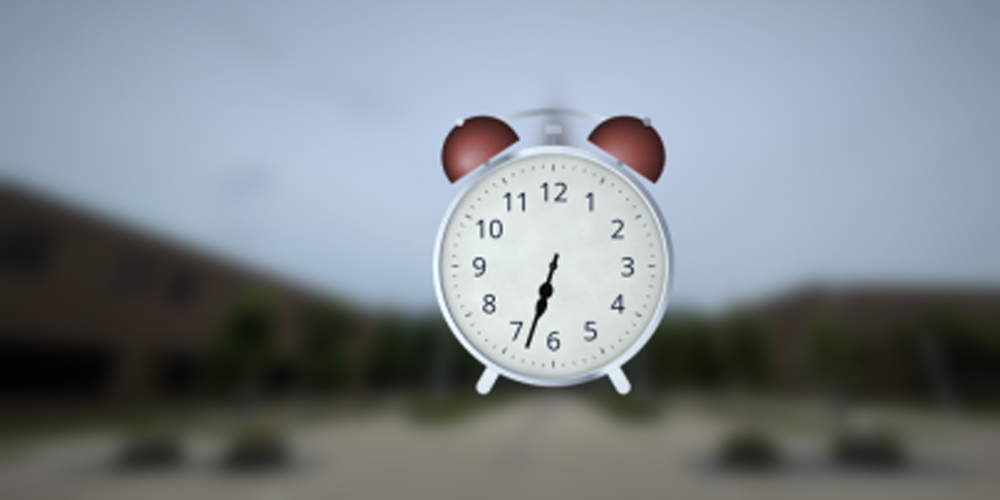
h=6 m=33
